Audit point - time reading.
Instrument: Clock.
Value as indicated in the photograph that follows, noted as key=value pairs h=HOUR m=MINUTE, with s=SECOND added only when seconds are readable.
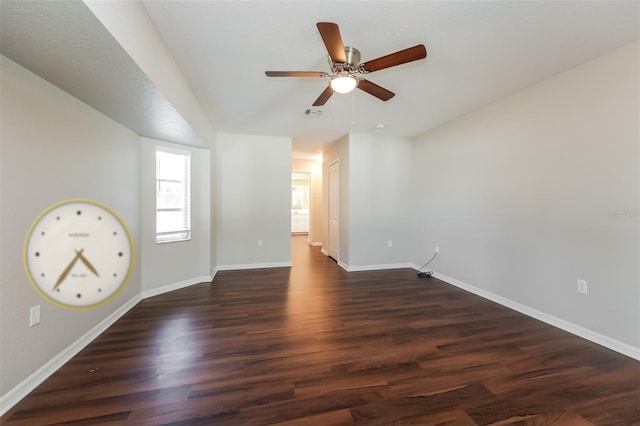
h=4 m=36
